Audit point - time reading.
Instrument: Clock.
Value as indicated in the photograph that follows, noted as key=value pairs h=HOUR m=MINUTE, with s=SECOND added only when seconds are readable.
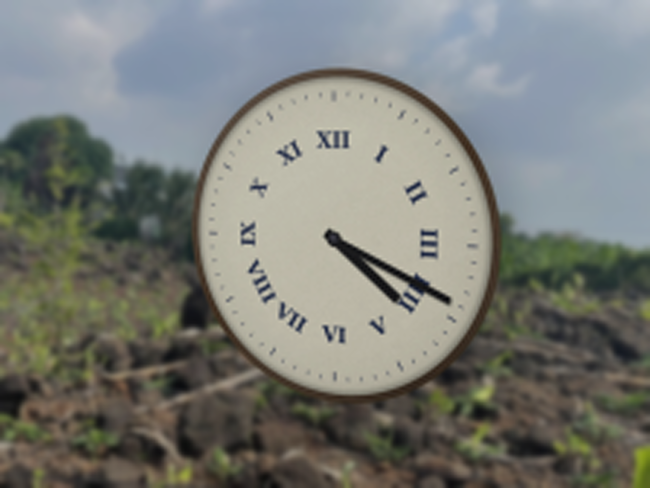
h=4 m=19
